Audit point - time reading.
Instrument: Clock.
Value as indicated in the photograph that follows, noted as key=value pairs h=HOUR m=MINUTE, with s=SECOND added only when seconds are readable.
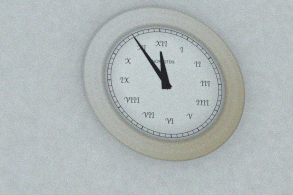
h=11 m=55
